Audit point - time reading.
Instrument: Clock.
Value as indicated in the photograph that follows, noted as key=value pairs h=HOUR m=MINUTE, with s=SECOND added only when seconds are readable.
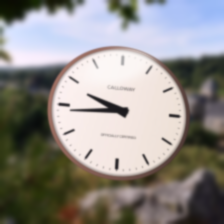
h=9 m=44
